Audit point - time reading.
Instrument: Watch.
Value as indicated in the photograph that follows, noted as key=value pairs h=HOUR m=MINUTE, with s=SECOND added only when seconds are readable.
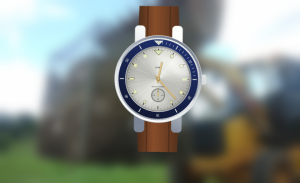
h=12 m=23
